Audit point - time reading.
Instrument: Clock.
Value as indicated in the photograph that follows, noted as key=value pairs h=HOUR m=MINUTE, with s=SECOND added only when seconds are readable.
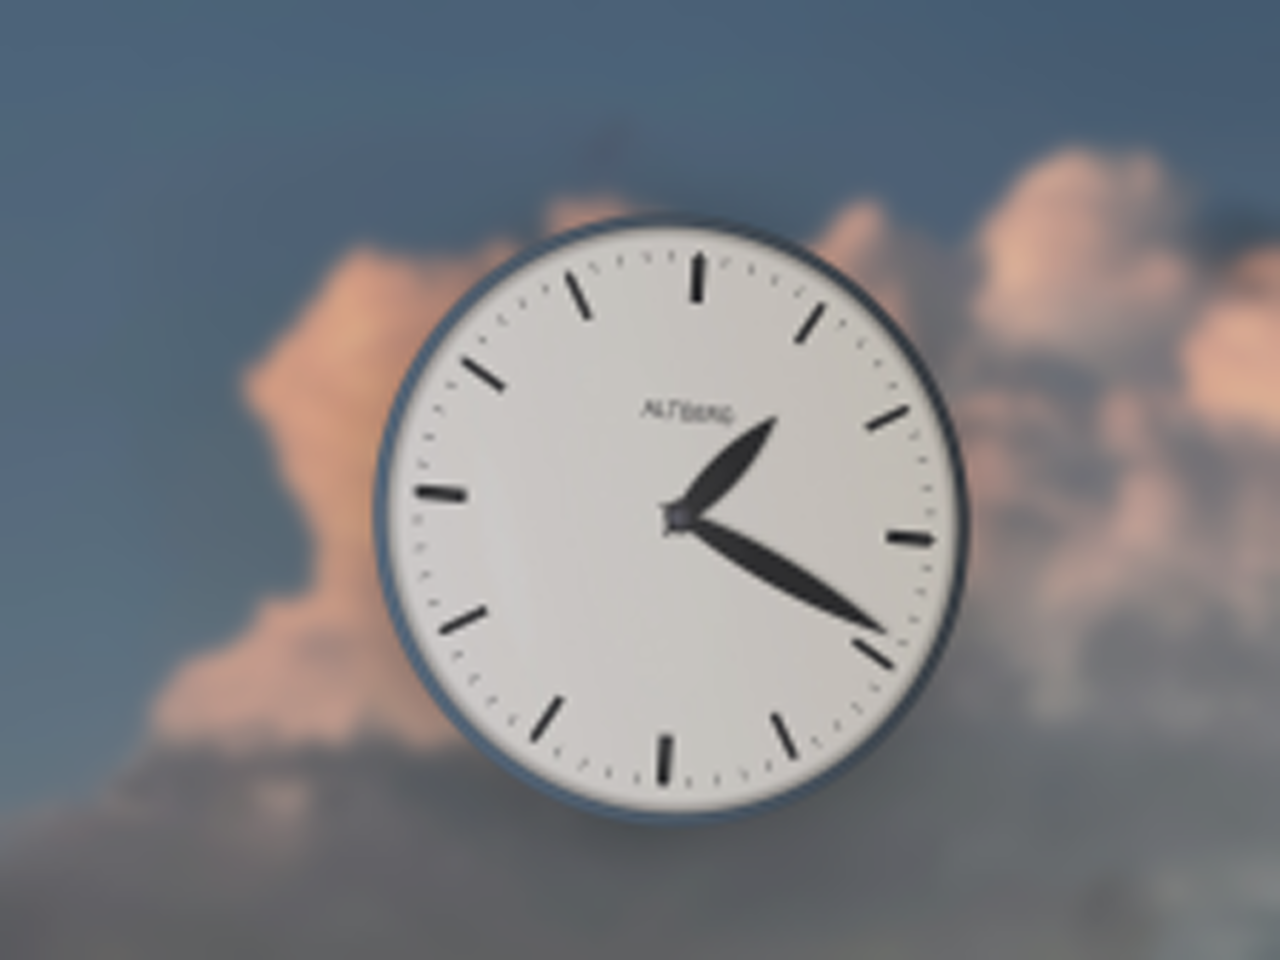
h=1 m=19
